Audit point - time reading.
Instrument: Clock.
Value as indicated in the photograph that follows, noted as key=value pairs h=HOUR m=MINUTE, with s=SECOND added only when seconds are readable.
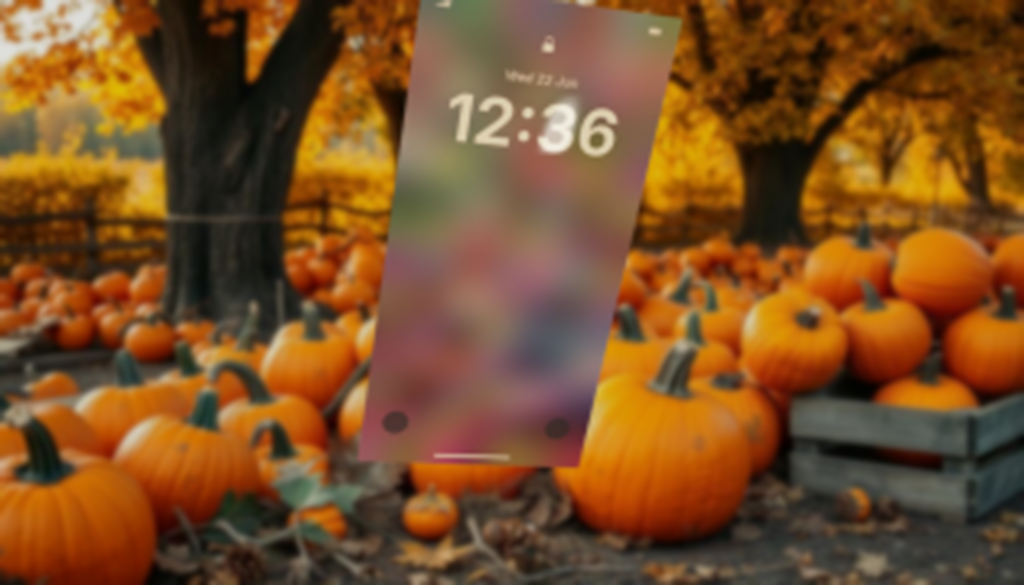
h=12 m=36
